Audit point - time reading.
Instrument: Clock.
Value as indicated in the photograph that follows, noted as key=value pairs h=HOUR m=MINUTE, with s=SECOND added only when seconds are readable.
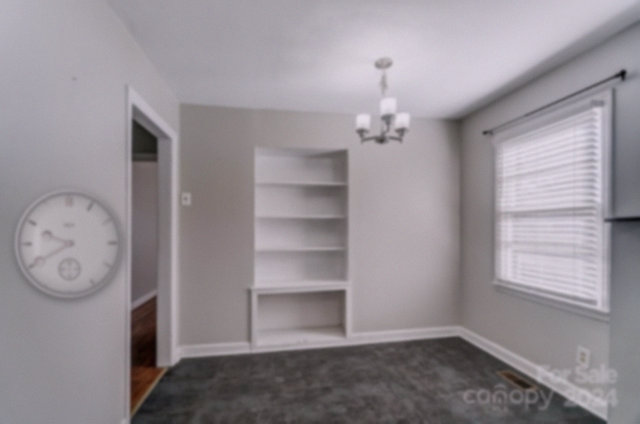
h=9 m=40
